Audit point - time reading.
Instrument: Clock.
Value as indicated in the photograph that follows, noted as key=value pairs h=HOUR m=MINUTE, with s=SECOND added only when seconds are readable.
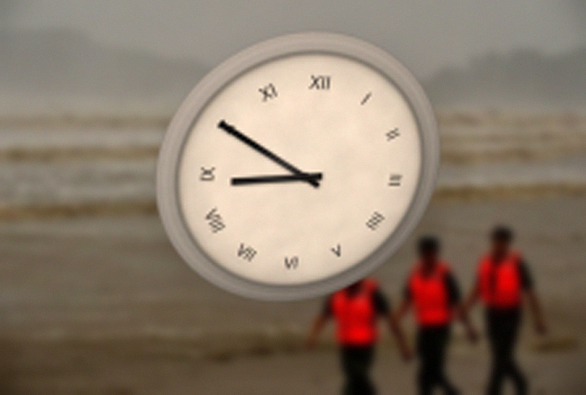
h=8 m=50
